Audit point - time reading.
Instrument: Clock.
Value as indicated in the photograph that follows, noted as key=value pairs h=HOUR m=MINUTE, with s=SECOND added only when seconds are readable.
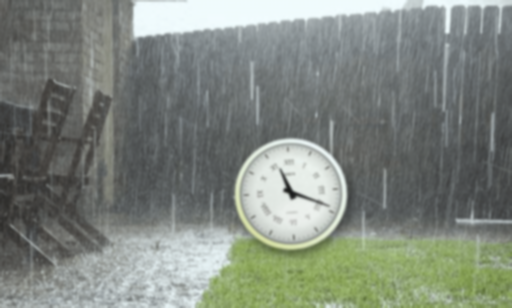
h=11 m=19
